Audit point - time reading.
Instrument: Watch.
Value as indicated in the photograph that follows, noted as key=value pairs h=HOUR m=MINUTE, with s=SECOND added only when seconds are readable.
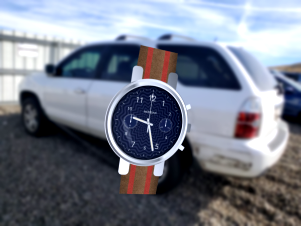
h=9 m=27
